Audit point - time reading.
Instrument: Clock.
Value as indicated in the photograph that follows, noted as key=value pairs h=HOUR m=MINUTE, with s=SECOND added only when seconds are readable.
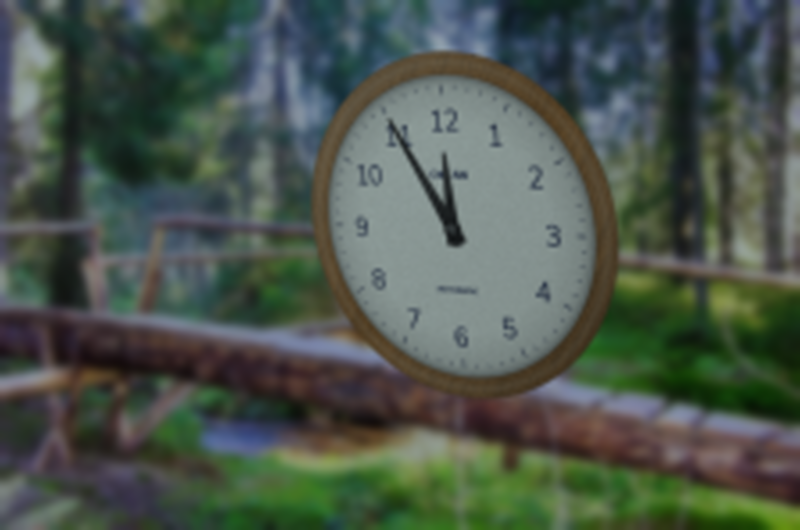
h=11 m=55
